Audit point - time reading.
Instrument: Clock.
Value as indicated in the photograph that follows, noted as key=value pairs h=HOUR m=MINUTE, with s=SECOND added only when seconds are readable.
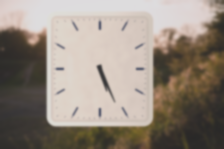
h=5 m=26
